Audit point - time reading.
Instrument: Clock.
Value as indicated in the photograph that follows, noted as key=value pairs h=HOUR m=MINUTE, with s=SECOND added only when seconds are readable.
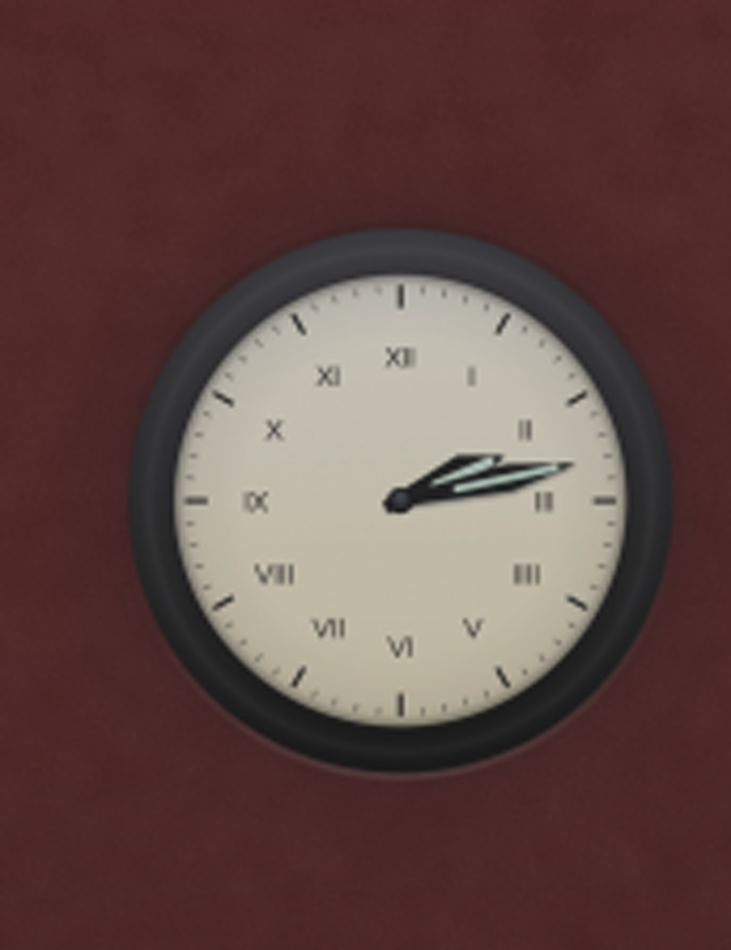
h=2 m=13
